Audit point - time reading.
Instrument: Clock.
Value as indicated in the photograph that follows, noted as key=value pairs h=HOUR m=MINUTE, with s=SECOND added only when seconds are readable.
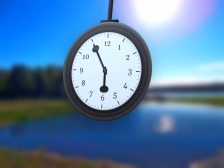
h=5 m=55
